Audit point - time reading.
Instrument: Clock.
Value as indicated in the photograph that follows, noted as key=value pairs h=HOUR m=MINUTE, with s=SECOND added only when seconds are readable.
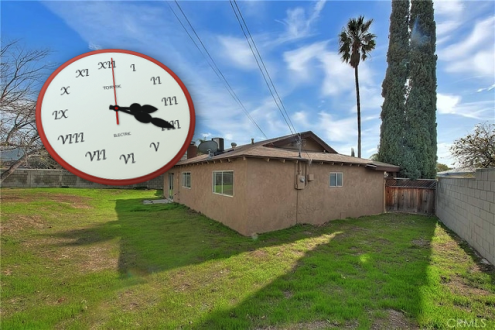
h=3 m=20 s=1
